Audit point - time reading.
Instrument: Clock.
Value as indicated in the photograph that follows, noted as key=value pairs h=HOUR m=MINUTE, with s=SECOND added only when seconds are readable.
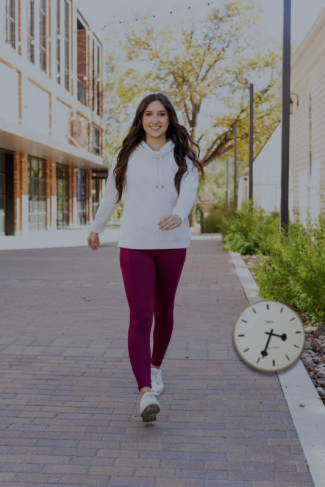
h=3 m=34
